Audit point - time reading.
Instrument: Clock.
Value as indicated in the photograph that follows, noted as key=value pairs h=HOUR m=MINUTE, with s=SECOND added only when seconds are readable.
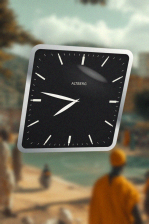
h=7 m=47
